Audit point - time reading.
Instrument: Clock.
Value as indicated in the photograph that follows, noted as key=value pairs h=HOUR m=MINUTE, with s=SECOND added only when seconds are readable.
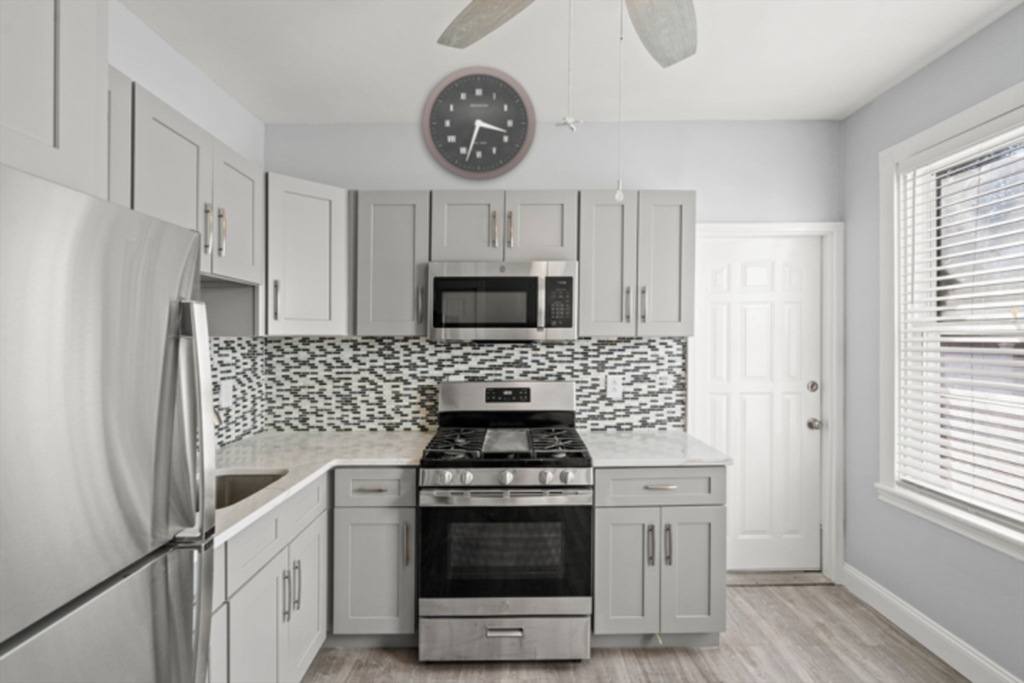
h=3 m=33
